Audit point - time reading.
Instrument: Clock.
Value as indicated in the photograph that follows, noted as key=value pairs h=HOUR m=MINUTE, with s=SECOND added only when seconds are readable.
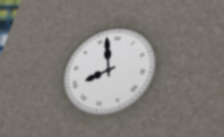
h=7 m=57
